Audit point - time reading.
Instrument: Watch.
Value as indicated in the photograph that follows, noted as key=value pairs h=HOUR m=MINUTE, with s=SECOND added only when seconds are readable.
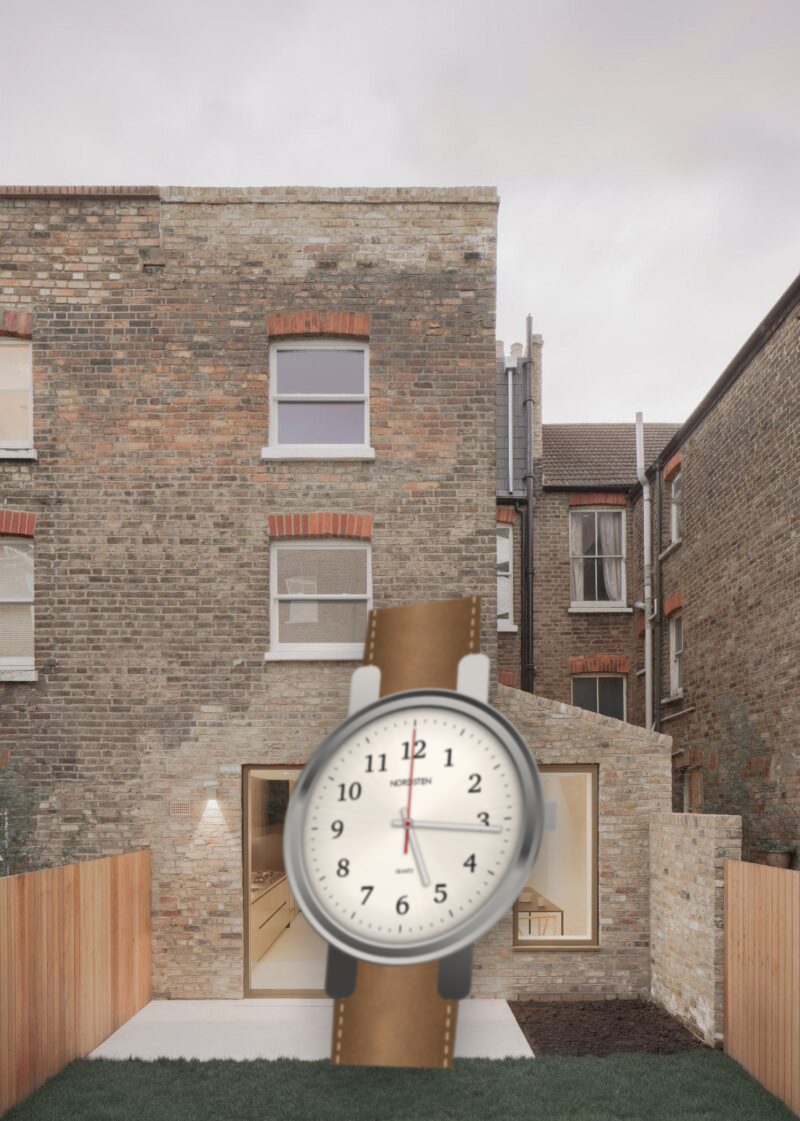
h=5 m=16 s=0
